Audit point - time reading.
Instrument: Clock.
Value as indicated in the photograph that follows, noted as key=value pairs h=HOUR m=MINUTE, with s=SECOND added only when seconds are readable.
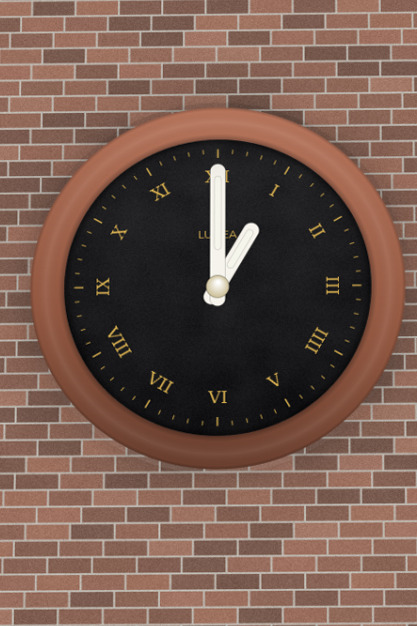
h=1 m=0
